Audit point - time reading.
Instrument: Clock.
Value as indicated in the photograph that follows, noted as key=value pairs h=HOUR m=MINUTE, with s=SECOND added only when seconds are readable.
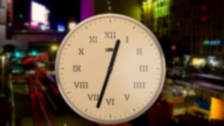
h=12 m=33
